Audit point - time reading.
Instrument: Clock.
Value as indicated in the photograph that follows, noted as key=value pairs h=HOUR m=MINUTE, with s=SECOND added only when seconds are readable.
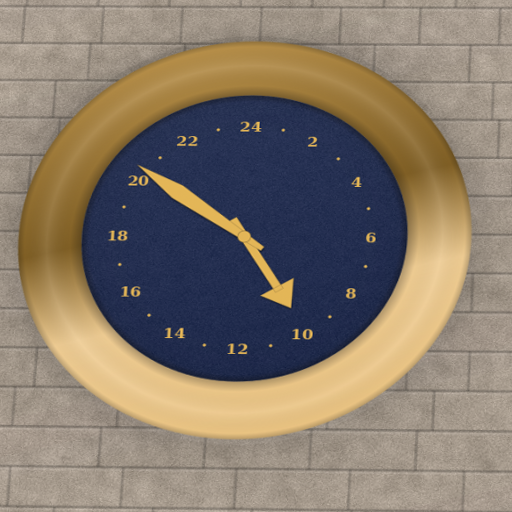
h=9 m=51
